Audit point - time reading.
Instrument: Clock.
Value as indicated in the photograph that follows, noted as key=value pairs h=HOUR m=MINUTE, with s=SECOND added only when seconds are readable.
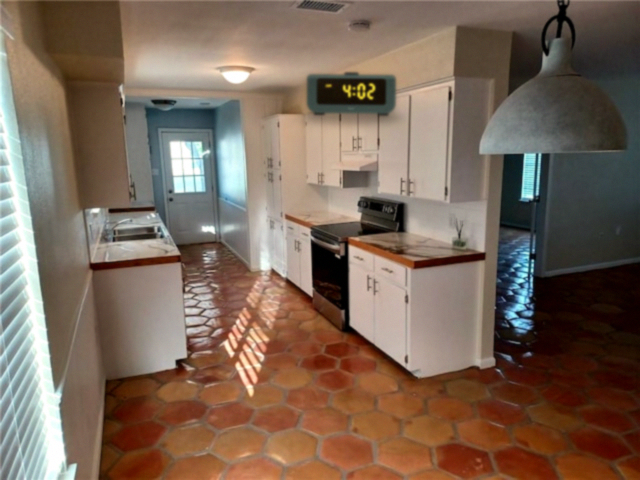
h=4 m=2
